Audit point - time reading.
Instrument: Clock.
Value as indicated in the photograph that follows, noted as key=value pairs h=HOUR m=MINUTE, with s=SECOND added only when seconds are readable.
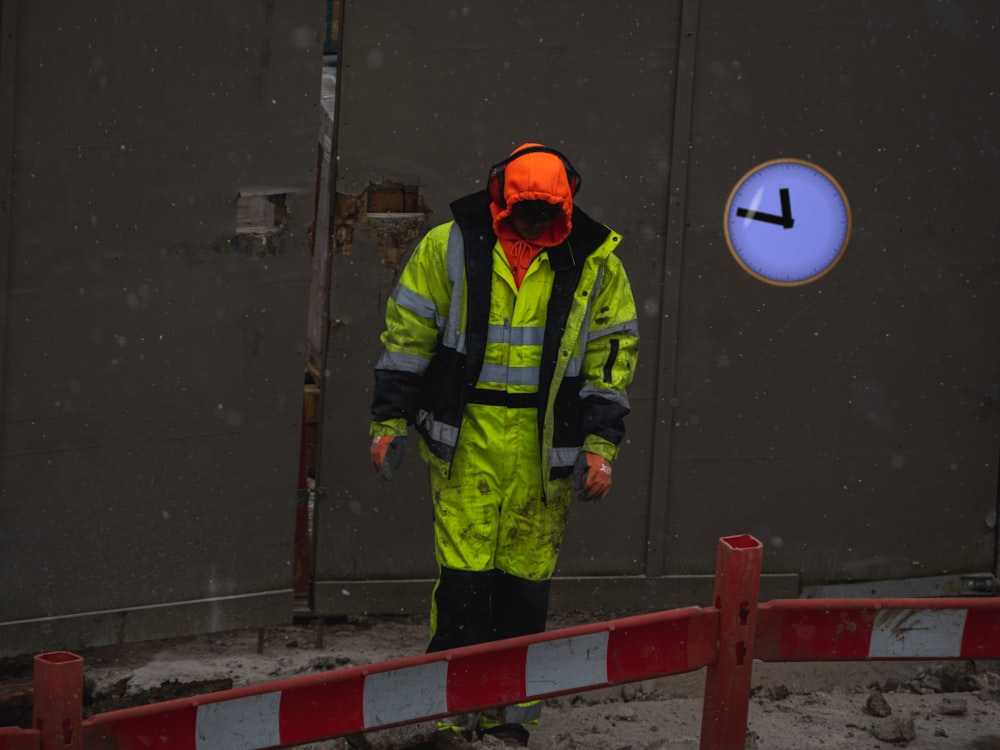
h=11 m=47
